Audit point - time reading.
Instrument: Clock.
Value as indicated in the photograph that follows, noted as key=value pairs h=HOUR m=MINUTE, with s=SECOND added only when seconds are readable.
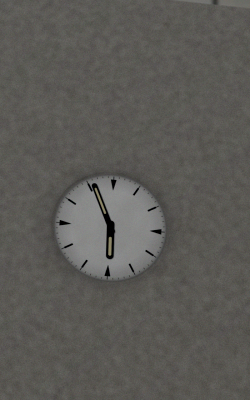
h=5 m=56
